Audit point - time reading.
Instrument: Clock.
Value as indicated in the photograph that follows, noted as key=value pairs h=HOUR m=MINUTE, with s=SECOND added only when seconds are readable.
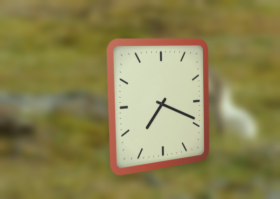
h=7 m=19
